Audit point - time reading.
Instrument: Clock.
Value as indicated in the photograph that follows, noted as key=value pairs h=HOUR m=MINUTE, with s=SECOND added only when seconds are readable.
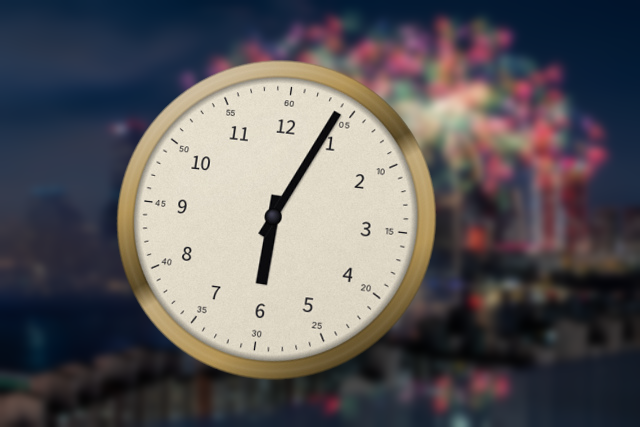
h=6 m=4
